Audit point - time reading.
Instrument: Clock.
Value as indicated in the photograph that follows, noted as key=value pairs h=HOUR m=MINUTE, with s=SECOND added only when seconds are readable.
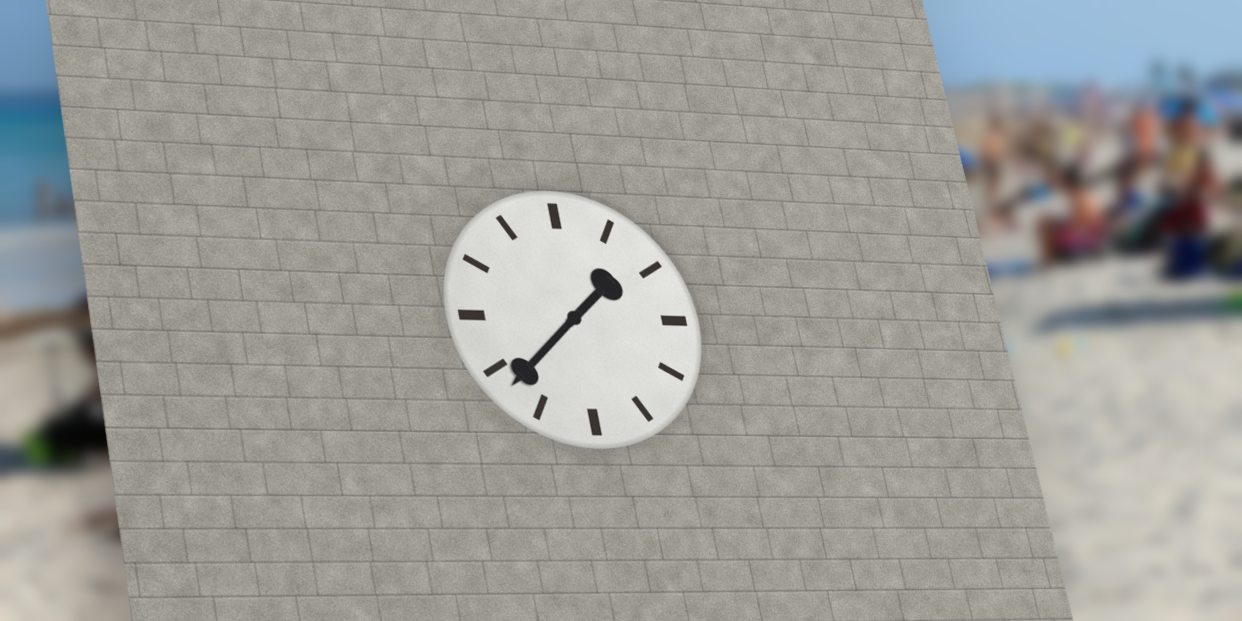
h=1 m=38
